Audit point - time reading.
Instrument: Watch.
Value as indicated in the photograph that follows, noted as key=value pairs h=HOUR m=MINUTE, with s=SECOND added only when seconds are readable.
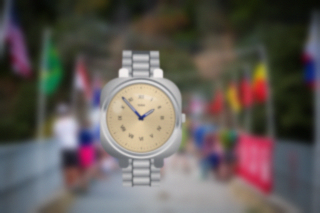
h=1 m=53
